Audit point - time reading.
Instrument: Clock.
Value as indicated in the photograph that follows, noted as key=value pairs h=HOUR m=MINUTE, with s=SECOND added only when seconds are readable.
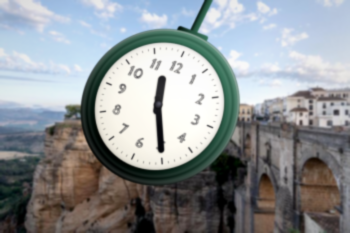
h=11 m=25
